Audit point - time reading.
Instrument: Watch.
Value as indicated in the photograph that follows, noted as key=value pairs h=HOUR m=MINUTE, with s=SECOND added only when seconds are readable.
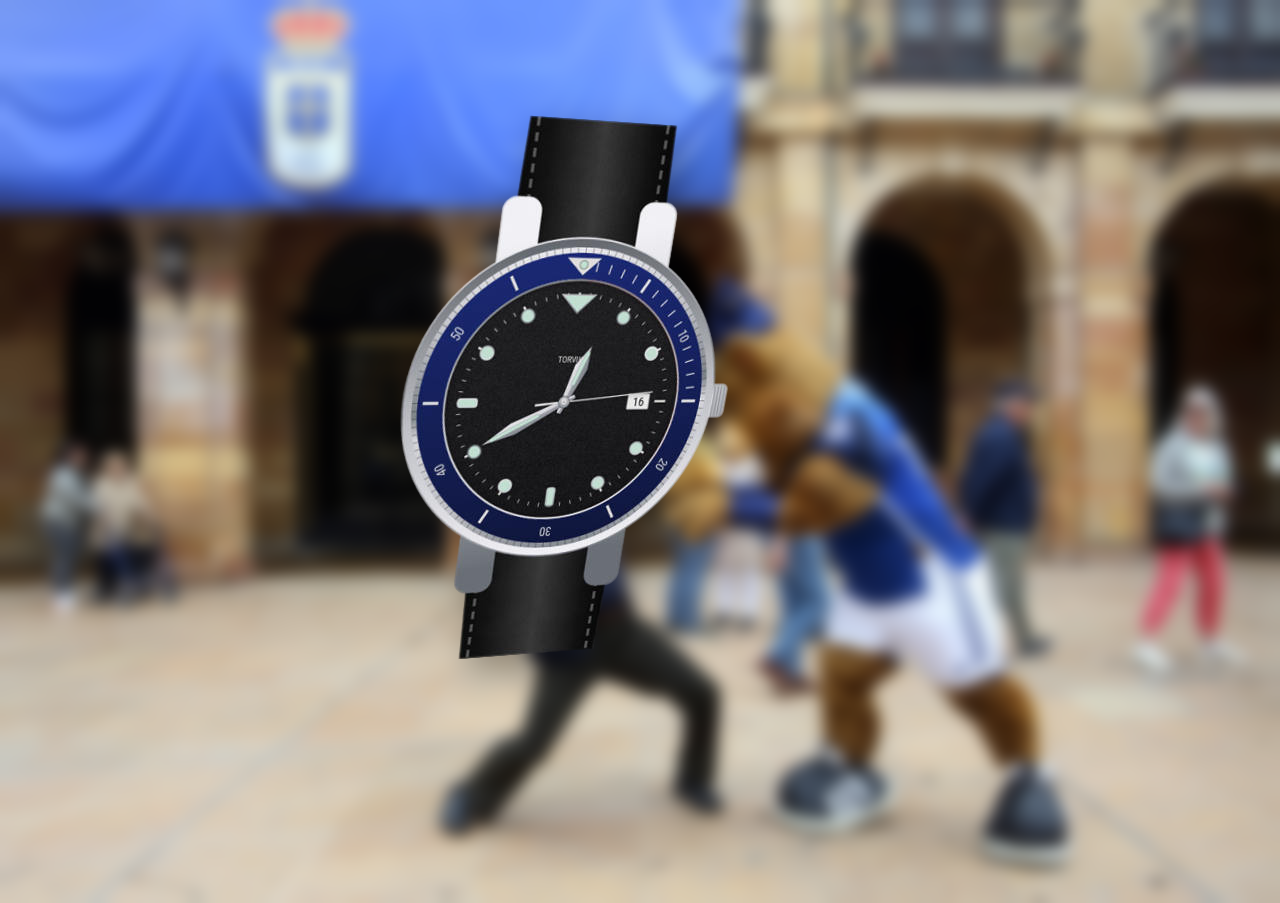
h=12 m=40 s=14
